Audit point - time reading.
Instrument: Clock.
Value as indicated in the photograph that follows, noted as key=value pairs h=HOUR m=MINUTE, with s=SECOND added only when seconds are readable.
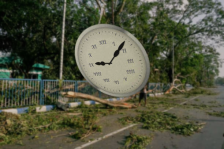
h=9 m=8
